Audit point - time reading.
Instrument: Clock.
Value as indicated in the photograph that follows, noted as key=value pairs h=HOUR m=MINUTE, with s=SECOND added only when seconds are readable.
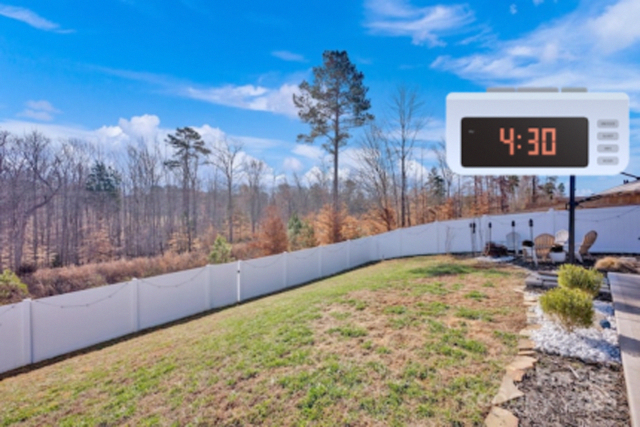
h=4 m=30
